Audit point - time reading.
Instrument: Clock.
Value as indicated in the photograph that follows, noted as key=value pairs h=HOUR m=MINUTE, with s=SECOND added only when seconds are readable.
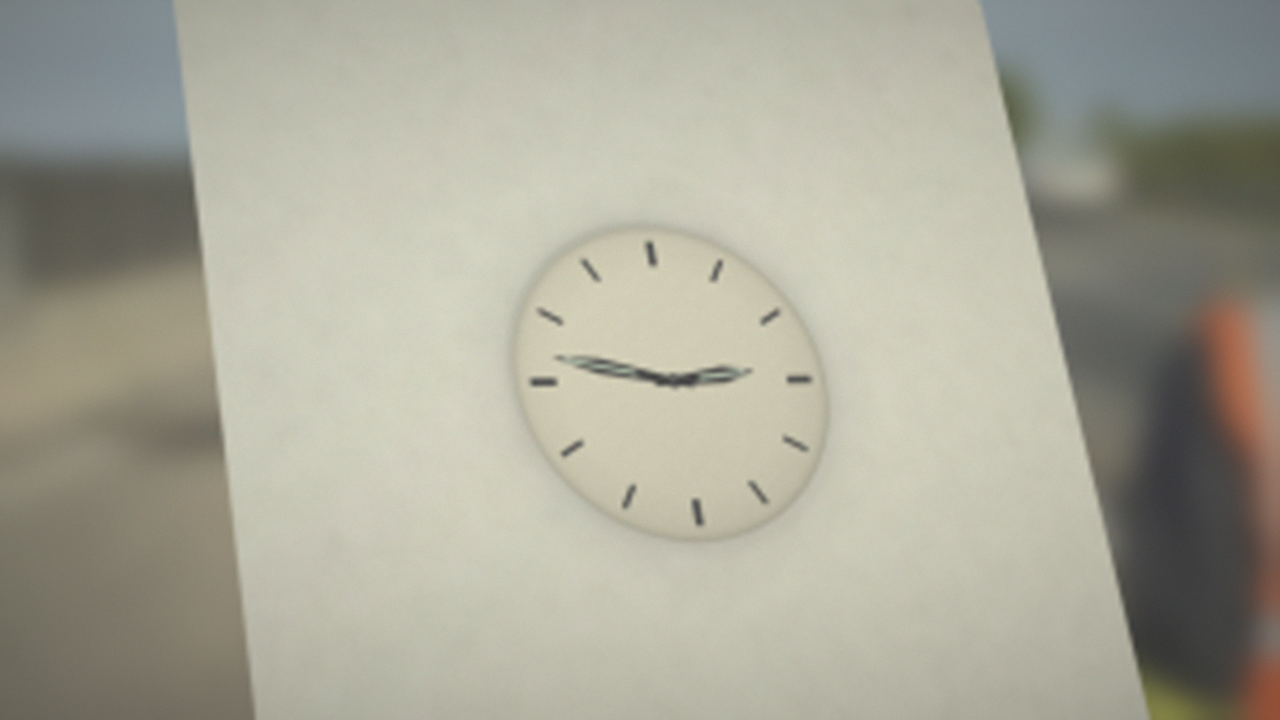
h=2 m=47
